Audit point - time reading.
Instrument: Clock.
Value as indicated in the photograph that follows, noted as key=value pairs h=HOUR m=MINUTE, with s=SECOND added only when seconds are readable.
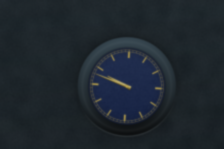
h=9 m=48
